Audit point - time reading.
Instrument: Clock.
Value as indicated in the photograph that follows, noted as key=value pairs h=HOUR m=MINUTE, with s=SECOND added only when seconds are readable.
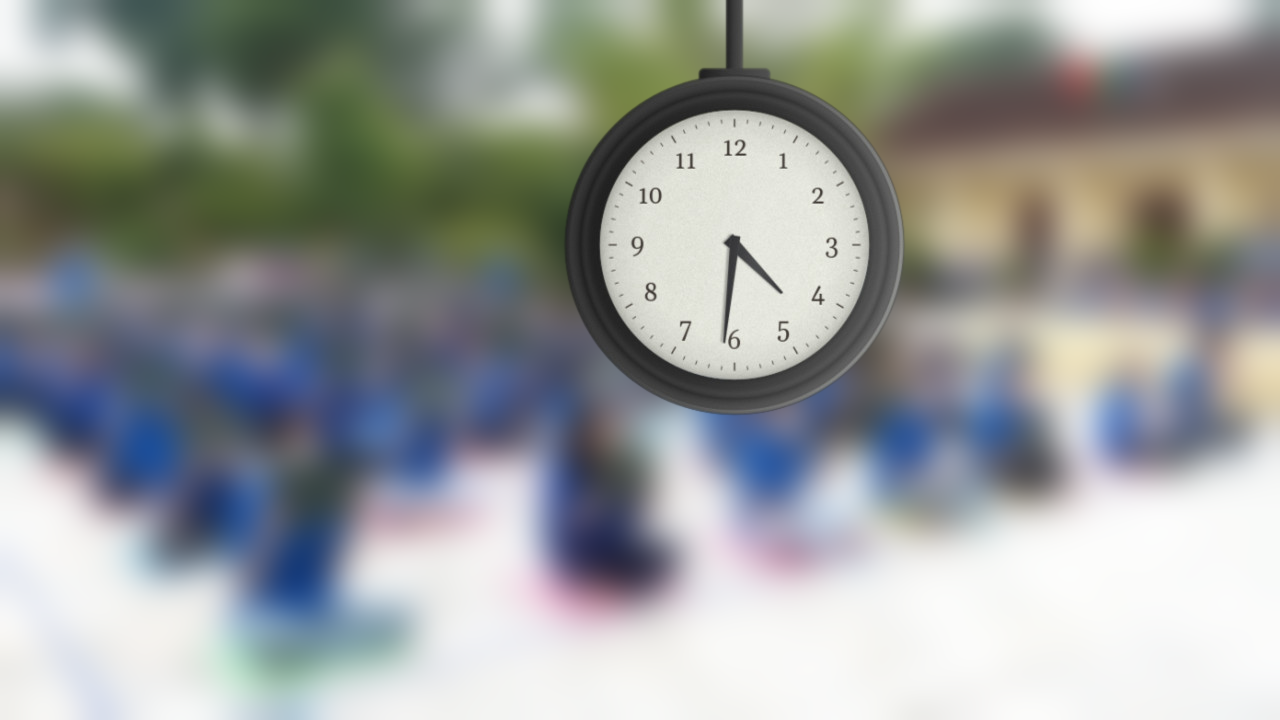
h=4 m=31
